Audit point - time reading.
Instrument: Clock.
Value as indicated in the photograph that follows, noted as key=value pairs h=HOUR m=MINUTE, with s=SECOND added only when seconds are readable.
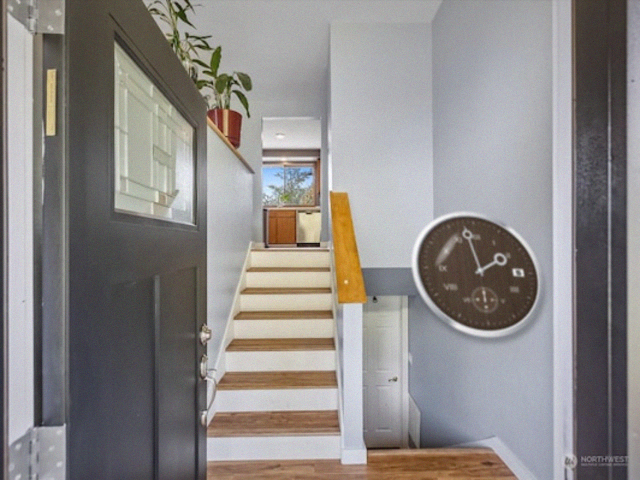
h=1 m=58
